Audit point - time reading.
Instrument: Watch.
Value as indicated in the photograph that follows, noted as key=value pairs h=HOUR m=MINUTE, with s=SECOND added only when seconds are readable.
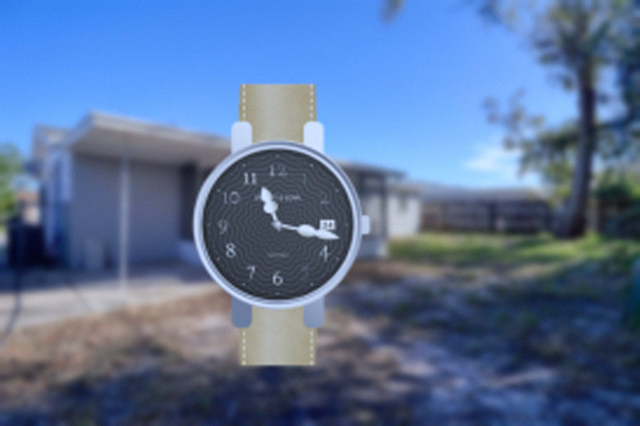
h=11 m=17
